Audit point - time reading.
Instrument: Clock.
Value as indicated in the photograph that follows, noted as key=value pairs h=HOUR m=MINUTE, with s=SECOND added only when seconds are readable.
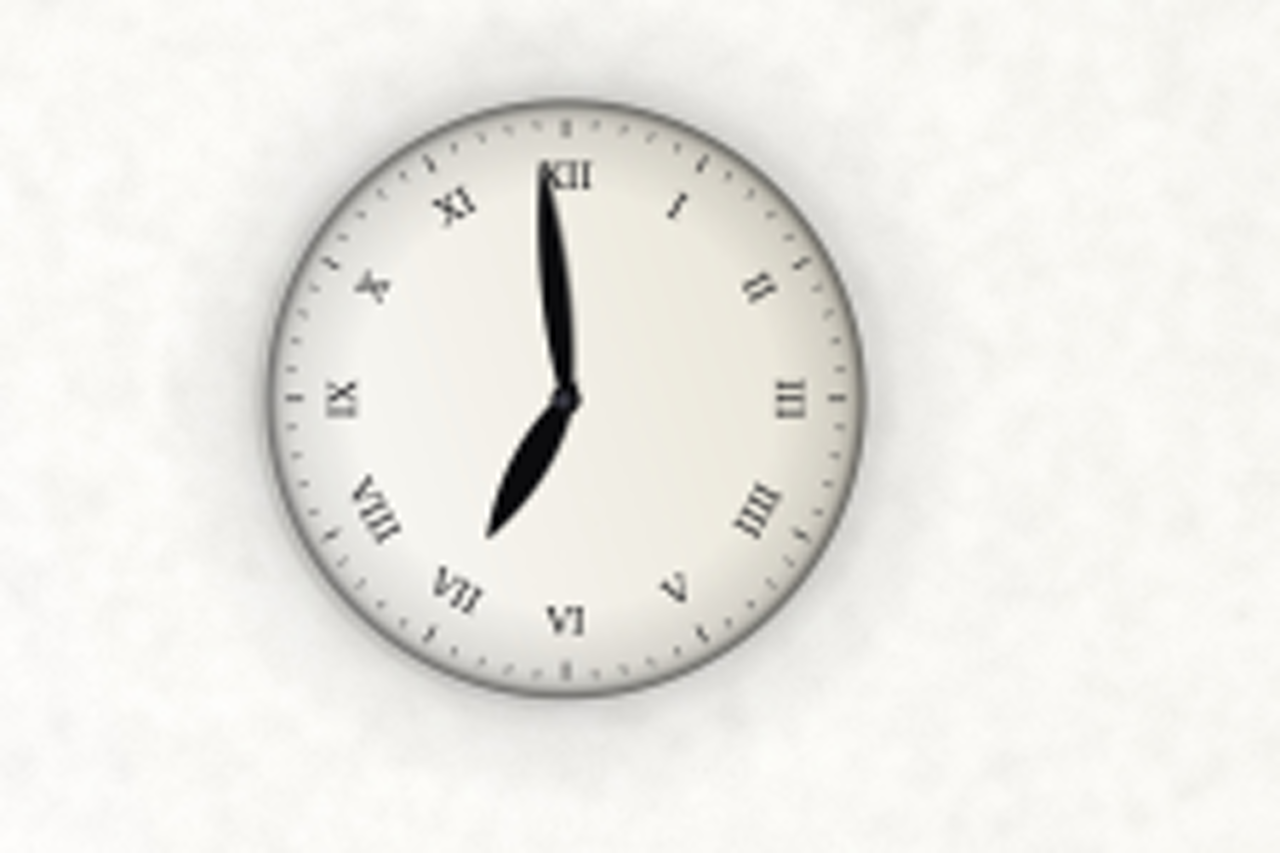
h=6 m=59
